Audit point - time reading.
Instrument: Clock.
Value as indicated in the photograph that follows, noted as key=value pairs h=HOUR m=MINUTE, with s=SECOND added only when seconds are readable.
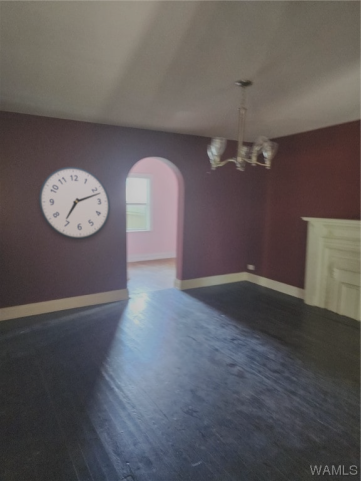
h=7 m=12
